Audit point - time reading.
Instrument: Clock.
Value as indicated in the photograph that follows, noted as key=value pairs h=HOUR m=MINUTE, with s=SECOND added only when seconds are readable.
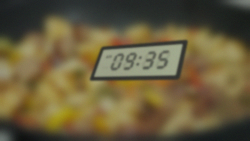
h=9 m=35
